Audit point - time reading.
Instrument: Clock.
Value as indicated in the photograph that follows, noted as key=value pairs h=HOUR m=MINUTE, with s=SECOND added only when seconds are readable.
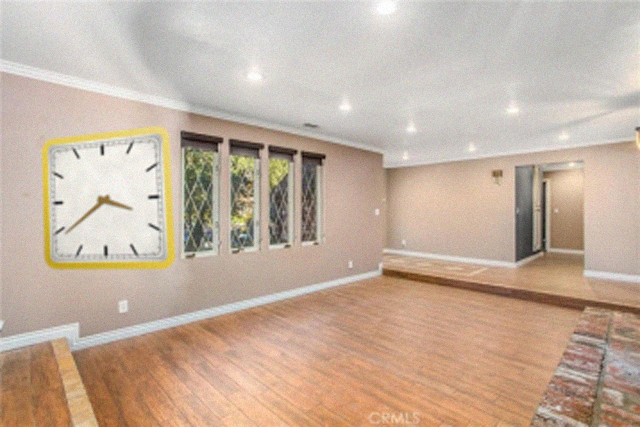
h=3 m=39
